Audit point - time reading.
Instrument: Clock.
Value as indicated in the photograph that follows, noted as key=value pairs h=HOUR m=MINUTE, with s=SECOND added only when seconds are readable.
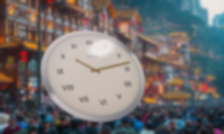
h=10 m=13
